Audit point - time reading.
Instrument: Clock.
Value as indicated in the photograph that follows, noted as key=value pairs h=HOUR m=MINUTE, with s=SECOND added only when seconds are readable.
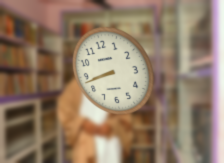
h=8 m=43
